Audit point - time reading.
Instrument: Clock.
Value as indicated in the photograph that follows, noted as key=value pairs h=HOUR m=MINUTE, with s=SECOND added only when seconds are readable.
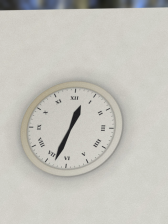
h=12 m=33
